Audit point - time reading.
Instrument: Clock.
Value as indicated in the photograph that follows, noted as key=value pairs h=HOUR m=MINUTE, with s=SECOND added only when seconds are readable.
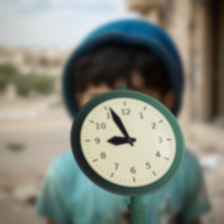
h=8 m=56
